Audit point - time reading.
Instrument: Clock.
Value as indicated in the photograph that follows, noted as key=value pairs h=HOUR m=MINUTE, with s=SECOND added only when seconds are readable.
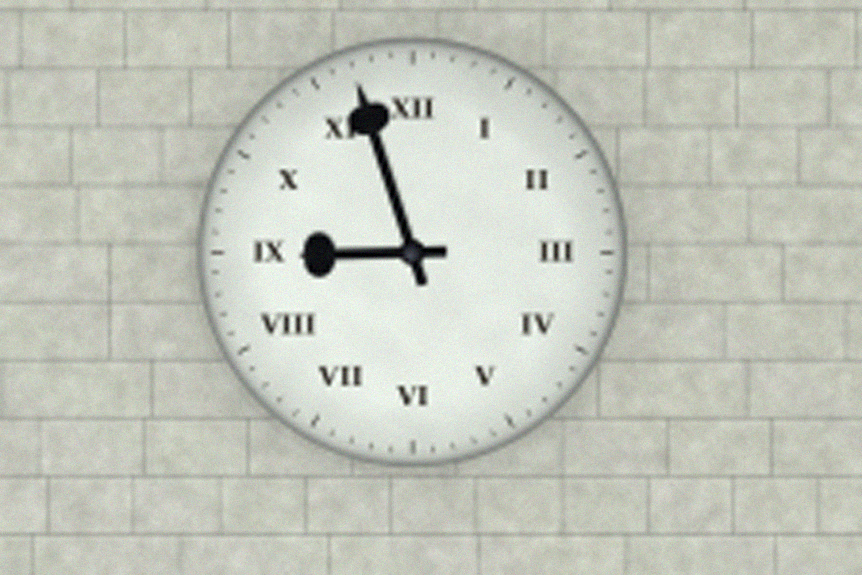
h=8 m=57
